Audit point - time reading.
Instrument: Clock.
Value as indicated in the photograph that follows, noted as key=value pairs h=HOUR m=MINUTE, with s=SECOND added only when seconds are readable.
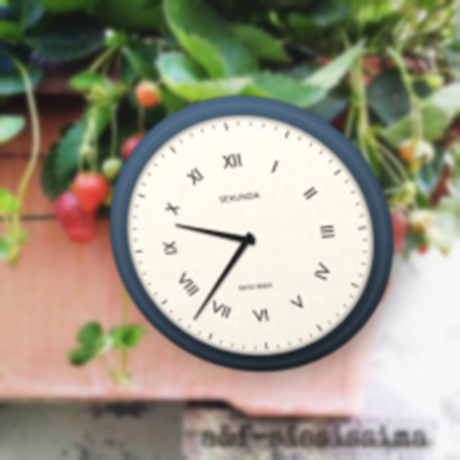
h=9 m=37
